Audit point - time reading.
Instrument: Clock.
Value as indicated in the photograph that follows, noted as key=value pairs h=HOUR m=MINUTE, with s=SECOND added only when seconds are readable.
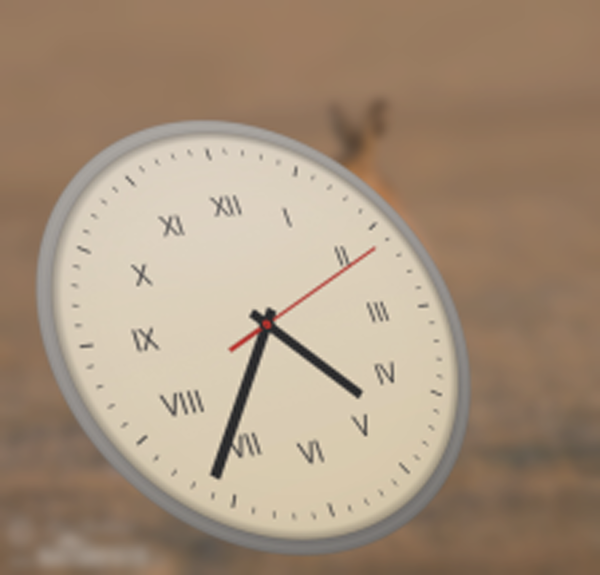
h=4 m=36 s=11
